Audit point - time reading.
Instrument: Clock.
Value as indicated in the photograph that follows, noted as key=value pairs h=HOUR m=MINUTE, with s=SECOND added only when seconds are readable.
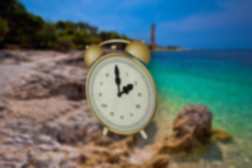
h=2 m=0
